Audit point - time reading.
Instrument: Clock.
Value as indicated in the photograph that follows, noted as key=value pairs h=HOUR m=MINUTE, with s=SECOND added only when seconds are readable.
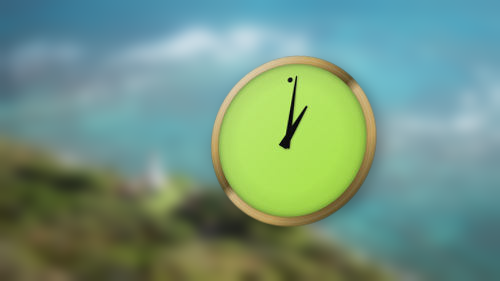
h=1 m=1
